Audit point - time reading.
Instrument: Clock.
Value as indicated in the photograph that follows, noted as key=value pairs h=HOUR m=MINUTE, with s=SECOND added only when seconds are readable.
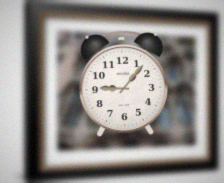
h=9 m=7
